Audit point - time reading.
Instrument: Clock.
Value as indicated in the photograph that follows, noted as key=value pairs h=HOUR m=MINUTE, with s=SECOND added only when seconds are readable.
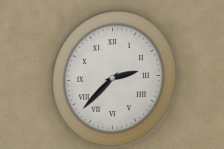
h=2 m=38
